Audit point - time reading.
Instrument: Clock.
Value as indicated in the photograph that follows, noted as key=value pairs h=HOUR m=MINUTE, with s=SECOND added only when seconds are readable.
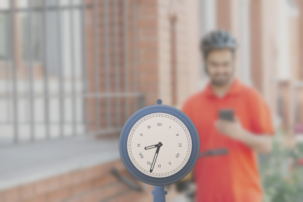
h=8 m=33
